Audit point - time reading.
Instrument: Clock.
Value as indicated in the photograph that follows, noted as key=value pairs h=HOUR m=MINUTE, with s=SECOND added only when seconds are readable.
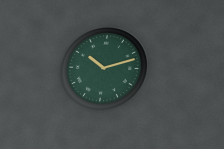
h=10 m=12
